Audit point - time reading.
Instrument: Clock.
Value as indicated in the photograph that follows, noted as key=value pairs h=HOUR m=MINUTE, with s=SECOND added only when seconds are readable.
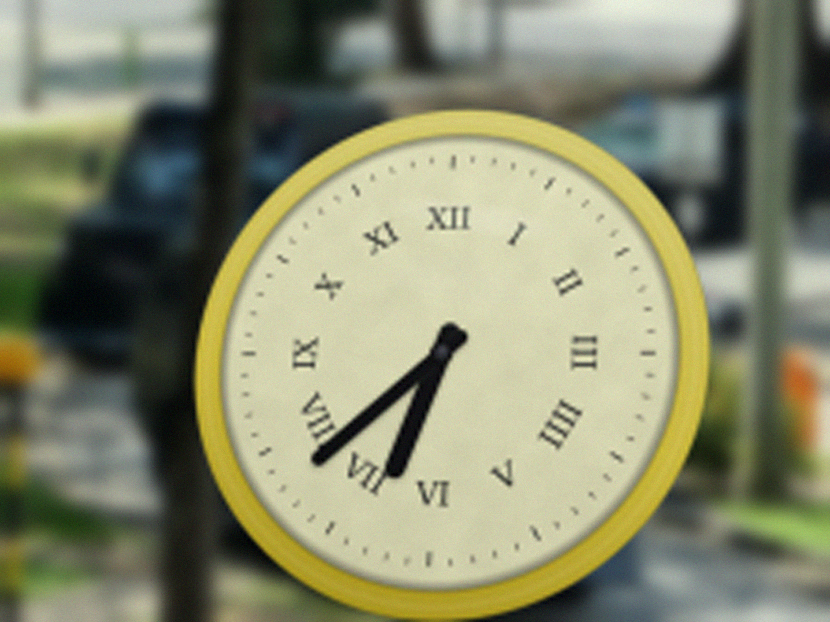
h=6 m=38
